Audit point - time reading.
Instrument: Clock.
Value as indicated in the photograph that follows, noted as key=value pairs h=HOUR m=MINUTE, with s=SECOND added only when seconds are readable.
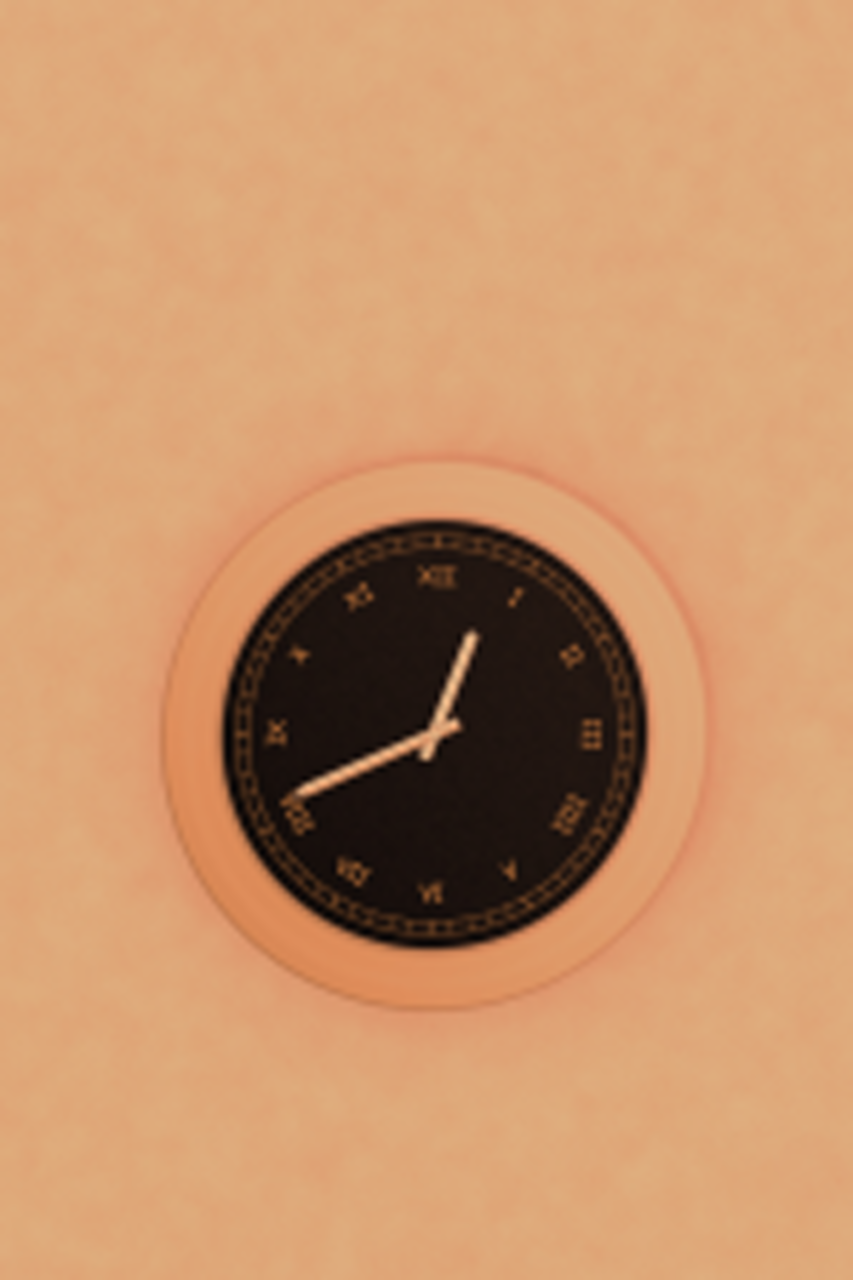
h=12 m=41
